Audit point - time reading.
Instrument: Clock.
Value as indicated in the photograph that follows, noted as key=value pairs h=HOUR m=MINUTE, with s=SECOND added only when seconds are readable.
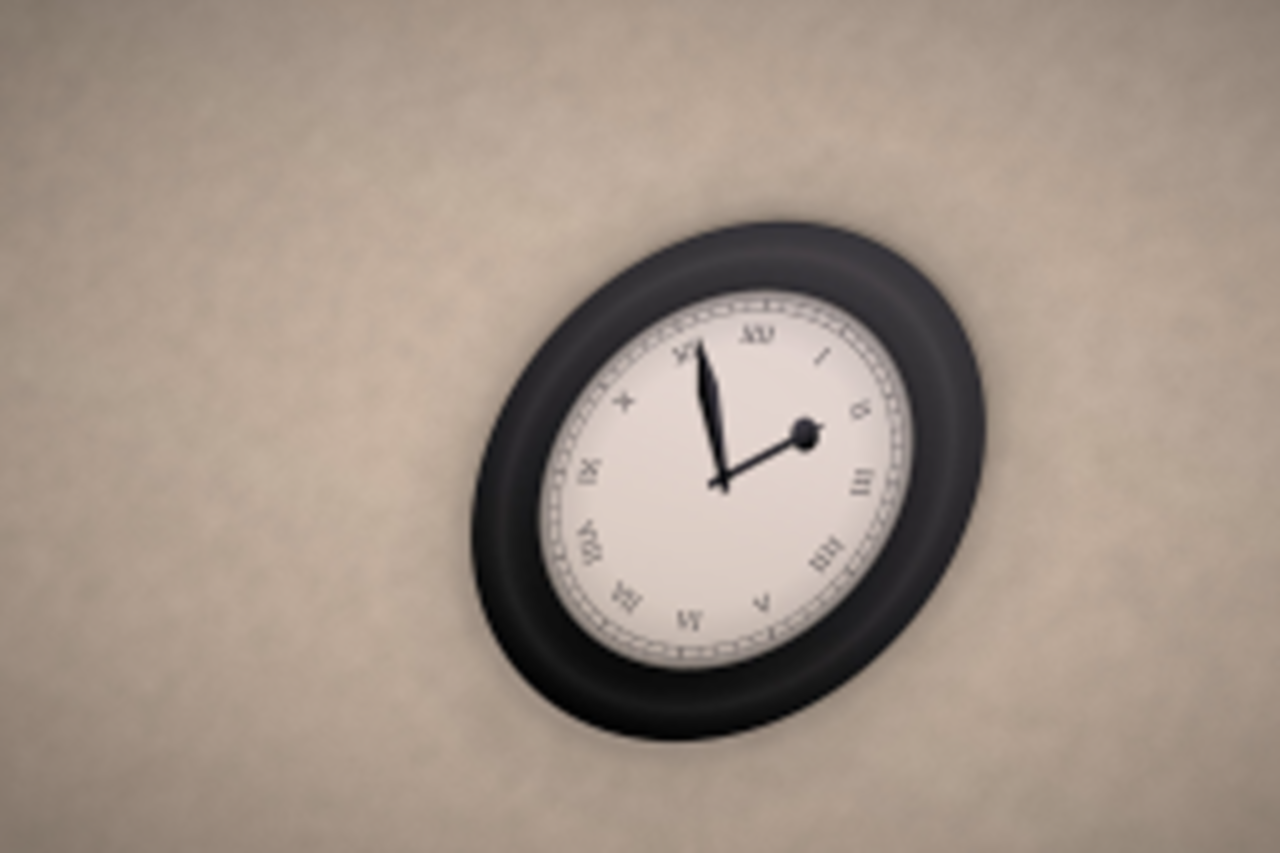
h=1 m=56
